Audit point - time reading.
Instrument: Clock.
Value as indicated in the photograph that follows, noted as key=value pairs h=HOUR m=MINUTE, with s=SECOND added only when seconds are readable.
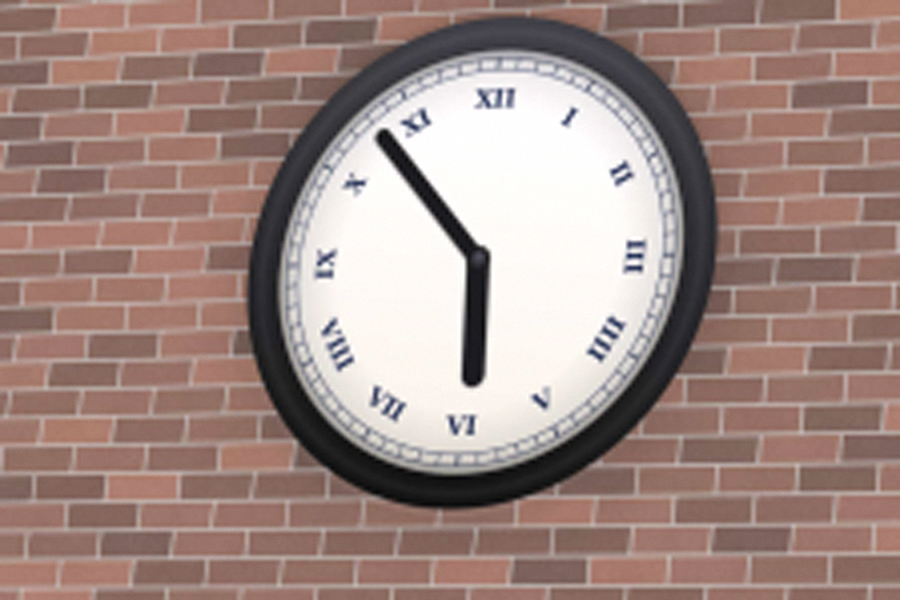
h=5 m=53
